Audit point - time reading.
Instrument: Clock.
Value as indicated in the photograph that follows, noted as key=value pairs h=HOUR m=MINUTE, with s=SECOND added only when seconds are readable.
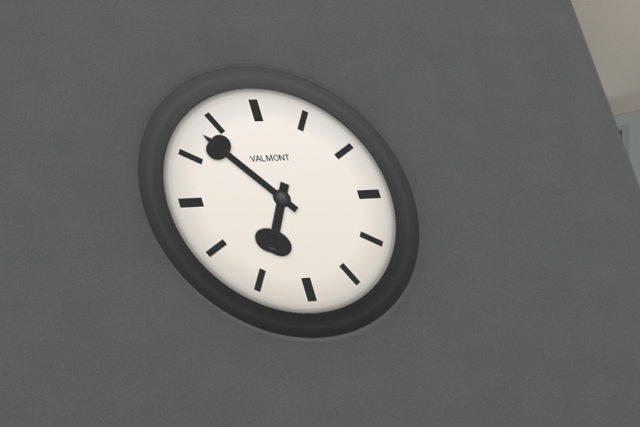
h=6 m=53
